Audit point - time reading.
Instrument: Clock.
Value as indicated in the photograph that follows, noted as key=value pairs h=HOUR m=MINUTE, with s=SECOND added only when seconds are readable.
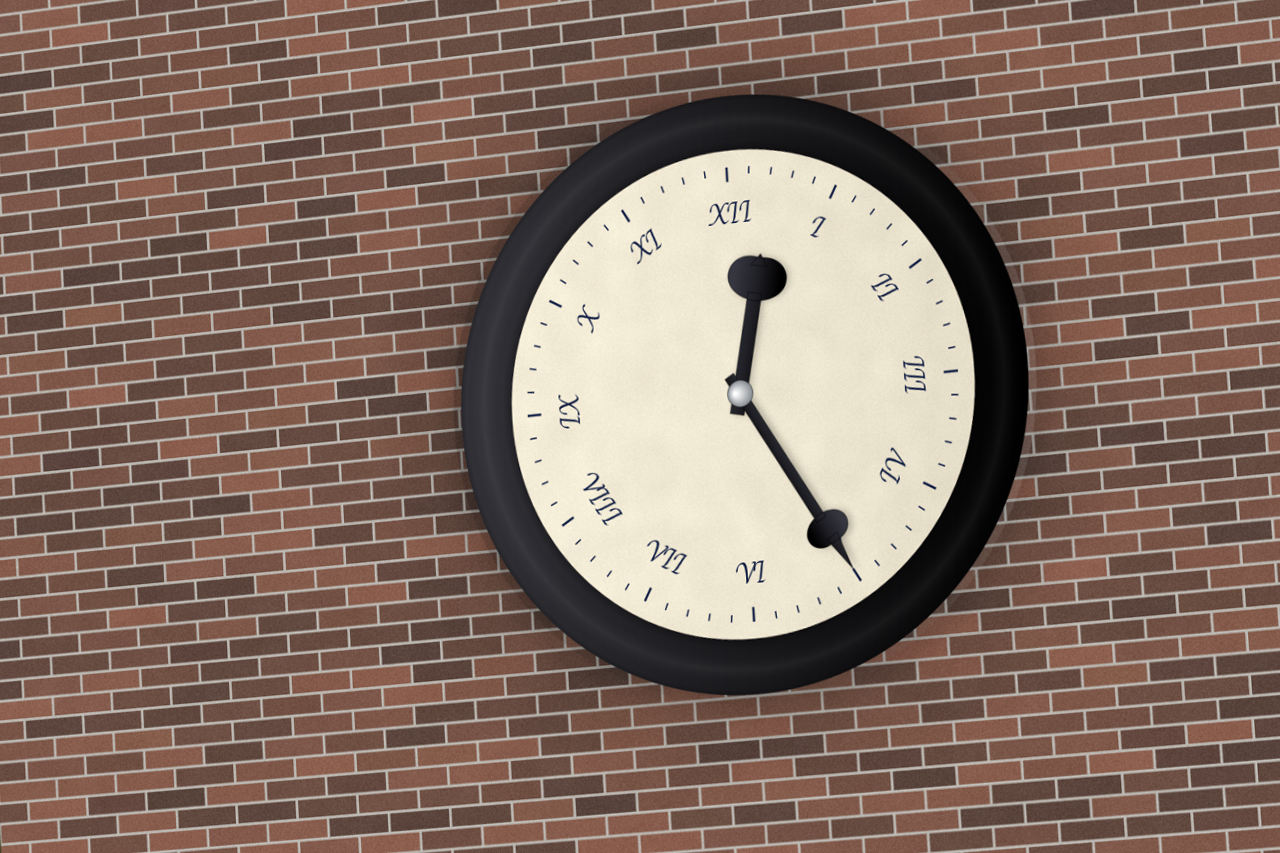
h=12 m=25
